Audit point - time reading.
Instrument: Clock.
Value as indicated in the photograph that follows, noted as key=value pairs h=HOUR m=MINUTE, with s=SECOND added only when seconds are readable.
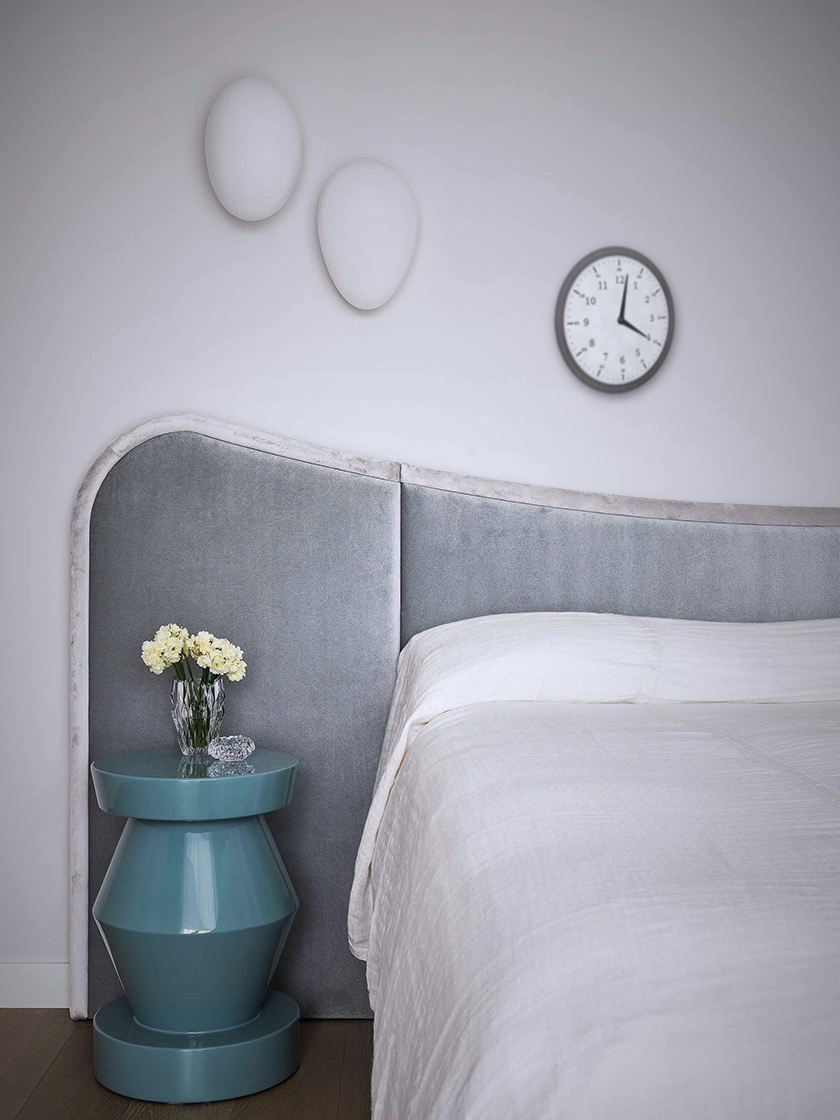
h=4 m=2
